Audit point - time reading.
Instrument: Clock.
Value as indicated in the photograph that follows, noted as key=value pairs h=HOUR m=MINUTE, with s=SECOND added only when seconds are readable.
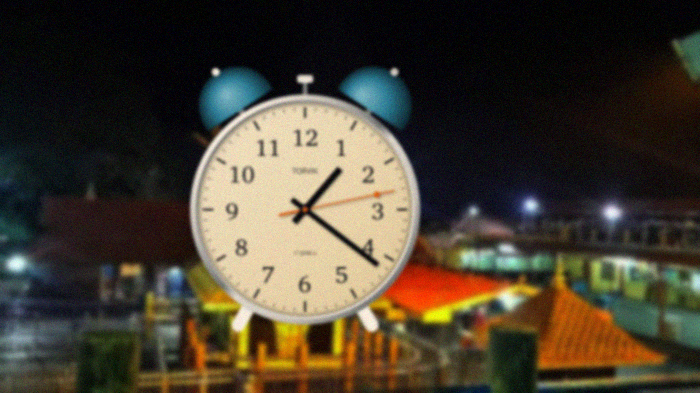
h=1 m=21 s=13
